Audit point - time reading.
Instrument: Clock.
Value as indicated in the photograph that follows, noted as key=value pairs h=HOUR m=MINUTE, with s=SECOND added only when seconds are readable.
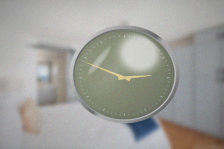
h=2 m=49
